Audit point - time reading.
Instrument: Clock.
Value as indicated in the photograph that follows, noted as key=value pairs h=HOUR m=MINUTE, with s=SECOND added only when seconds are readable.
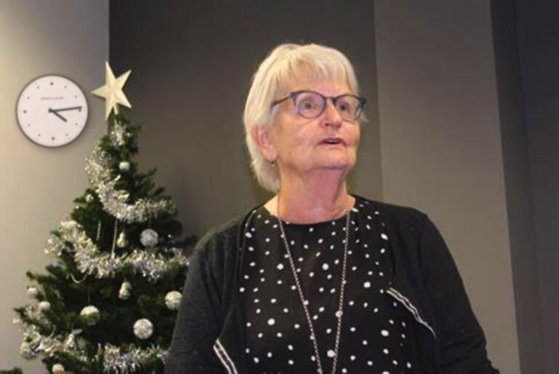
h=4 m=14
